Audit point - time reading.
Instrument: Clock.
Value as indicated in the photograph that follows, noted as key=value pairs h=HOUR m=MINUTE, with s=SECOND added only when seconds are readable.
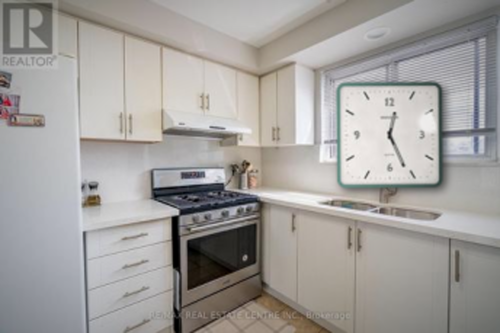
h=12 m=26
